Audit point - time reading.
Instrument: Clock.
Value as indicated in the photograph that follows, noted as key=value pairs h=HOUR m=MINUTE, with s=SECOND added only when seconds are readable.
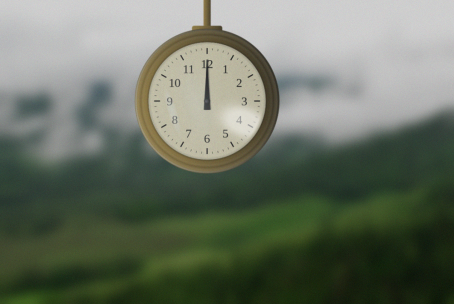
h=12 m=0
